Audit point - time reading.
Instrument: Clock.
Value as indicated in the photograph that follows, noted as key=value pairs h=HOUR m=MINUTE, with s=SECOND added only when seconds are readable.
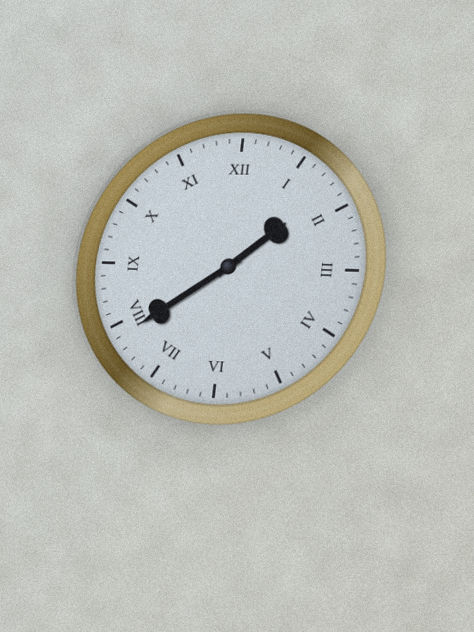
h=1 m=39
